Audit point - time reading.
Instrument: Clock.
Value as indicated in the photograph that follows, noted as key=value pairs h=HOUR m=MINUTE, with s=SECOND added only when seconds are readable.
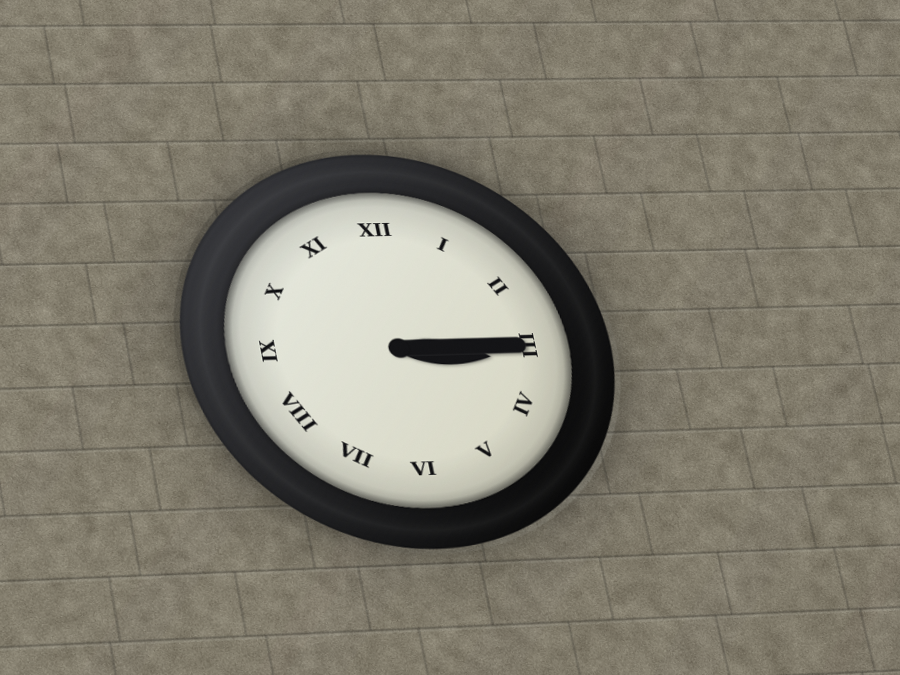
h=3 m=15
